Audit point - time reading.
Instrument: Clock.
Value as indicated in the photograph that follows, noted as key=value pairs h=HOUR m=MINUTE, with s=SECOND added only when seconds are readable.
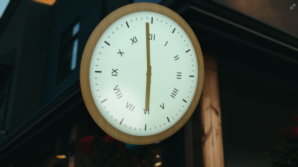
h=5 m=59
